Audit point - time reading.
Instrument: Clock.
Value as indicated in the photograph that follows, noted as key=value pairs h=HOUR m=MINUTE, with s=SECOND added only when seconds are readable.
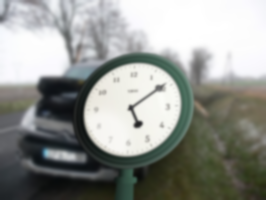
h=5 m=9
